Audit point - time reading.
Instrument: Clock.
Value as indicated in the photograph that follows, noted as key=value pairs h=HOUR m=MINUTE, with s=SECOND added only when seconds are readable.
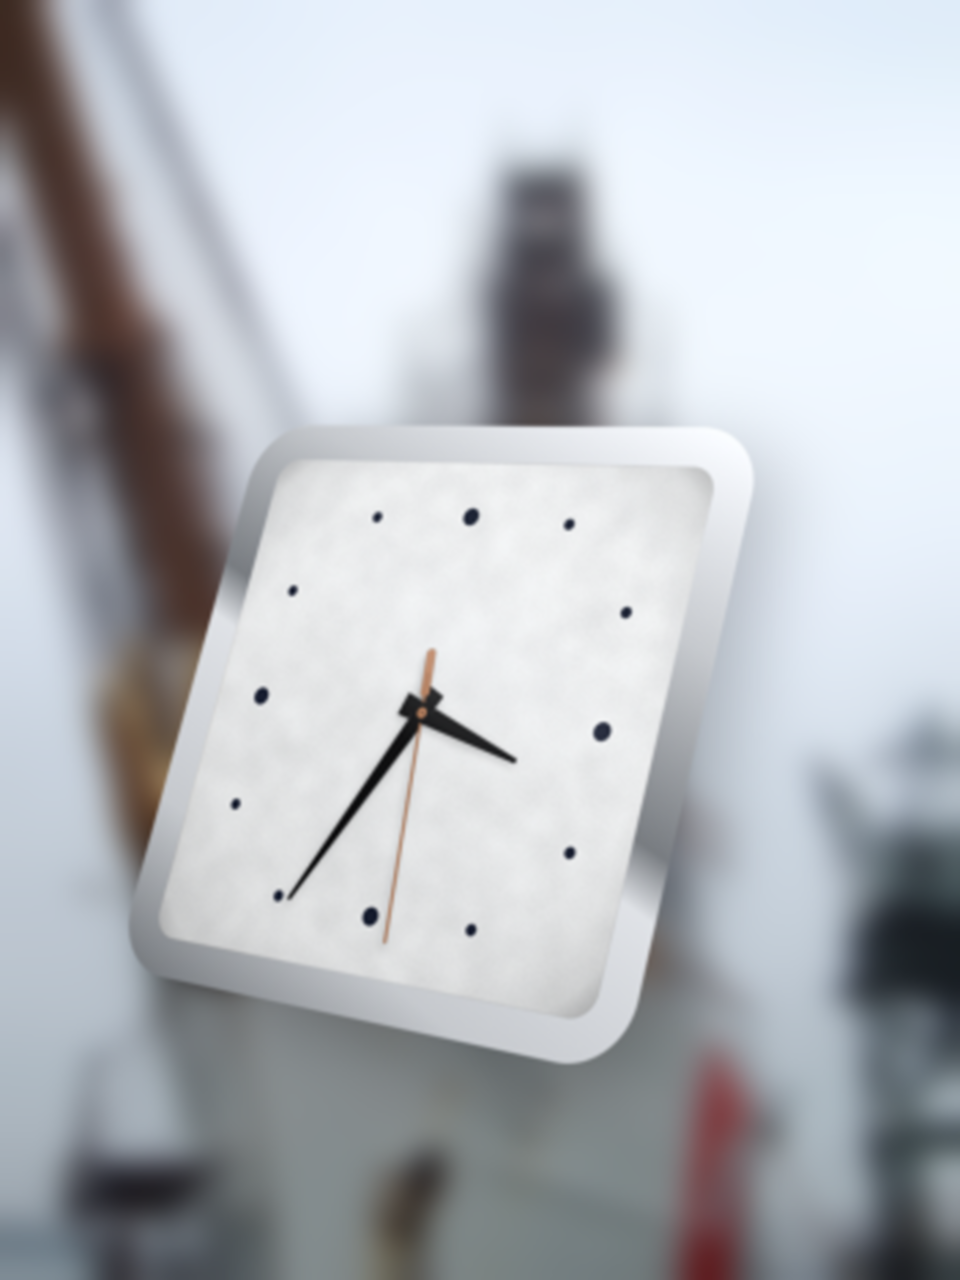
h=3 m=34 s=29
